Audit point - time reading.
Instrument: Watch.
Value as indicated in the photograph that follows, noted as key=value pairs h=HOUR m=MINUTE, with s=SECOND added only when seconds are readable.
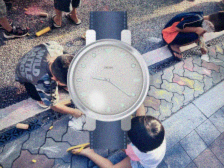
h=9 m=21
